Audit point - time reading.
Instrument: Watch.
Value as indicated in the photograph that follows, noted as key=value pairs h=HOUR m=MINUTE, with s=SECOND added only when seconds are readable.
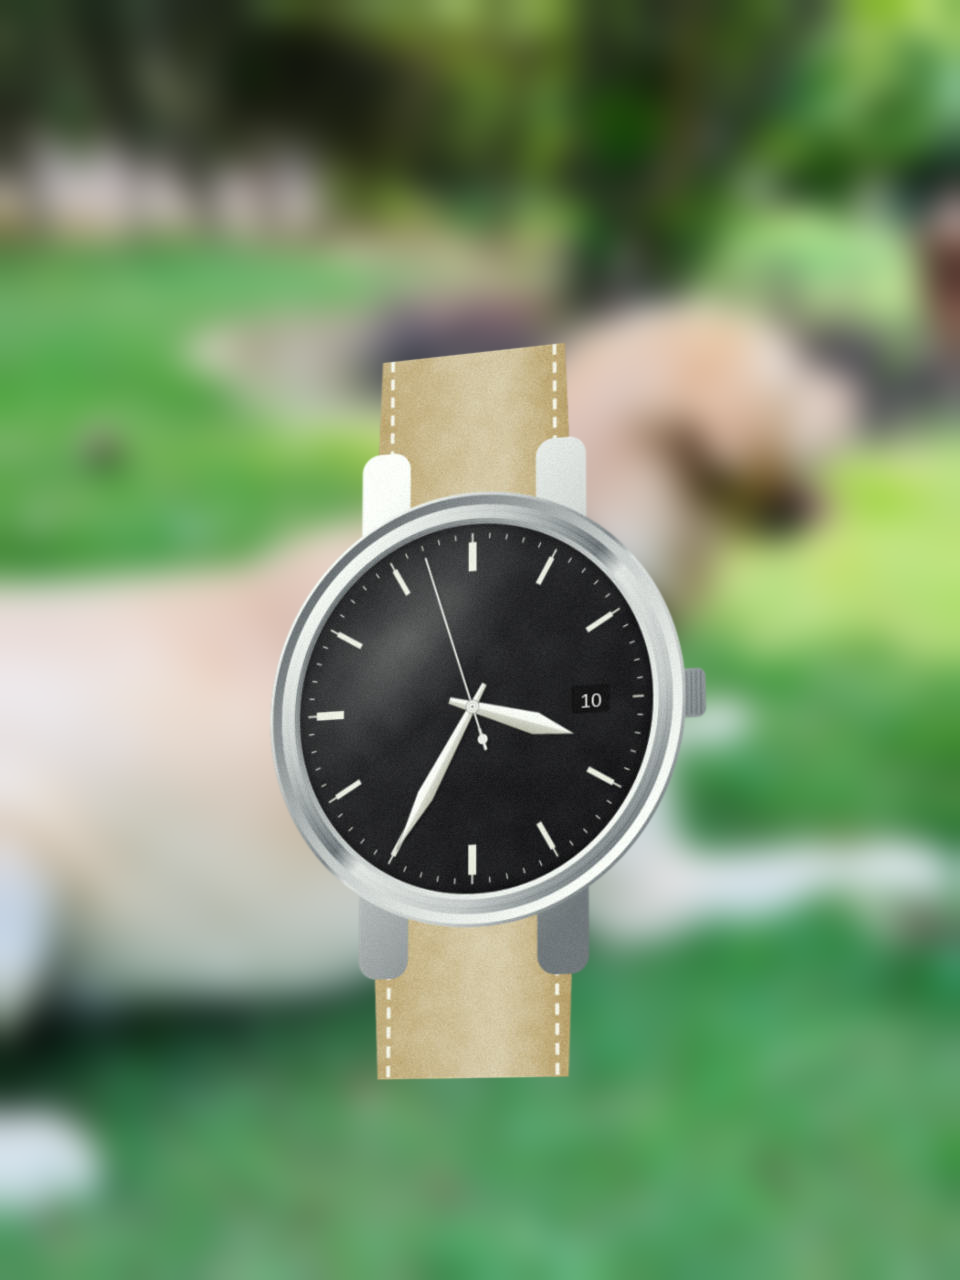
h=3 m=34 s=57
